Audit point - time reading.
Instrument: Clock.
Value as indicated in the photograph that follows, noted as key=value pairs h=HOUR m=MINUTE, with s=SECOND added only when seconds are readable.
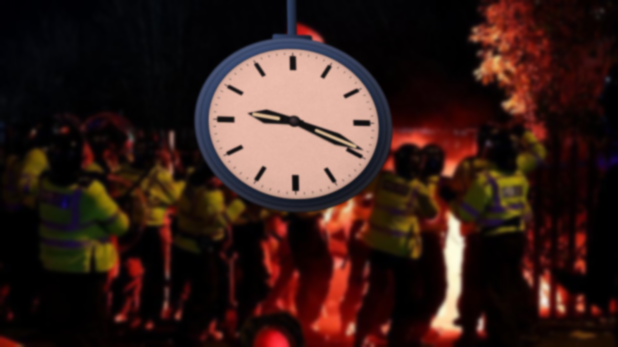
h=9 m=19
